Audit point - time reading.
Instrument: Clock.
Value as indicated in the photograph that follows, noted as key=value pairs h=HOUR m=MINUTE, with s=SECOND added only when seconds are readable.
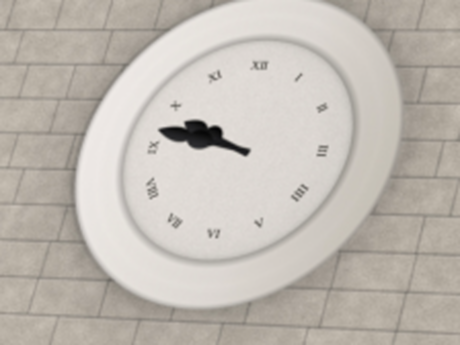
h=9 m=47
